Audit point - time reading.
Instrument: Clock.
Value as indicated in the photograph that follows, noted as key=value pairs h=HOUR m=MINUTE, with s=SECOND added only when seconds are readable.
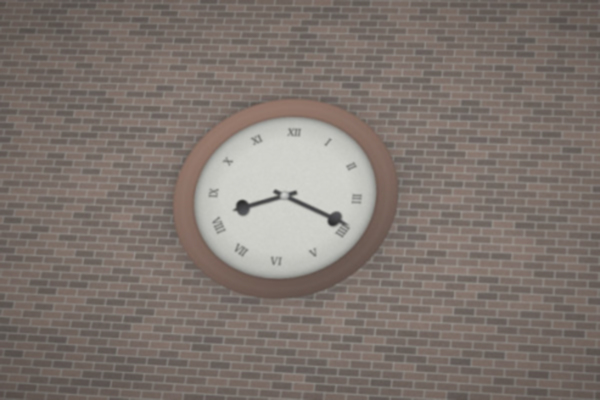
h=8 m=19
